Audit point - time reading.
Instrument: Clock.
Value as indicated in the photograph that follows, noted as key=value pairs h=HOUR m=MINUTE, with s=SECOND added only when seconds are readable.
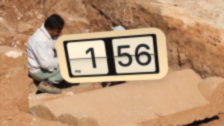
h=1 m=56
